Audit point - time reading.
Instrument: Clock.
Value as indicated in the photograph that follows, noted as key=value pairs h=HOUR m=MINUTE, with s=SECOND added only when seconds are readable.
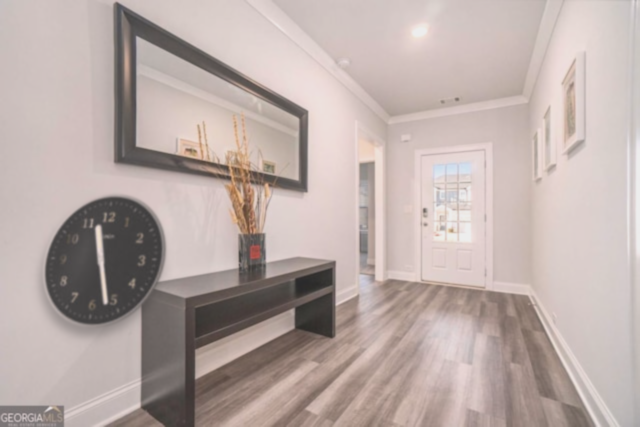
h=11 m=27
